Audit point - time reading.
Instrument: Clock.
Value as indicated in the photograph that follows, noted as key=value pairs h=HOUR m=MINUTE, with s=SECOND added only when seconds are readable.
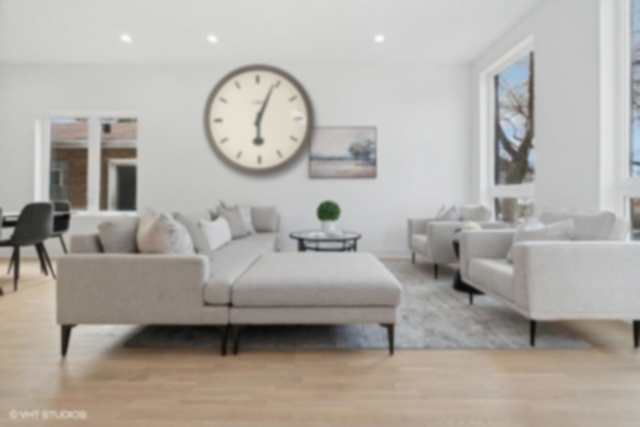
h=6 m=4
